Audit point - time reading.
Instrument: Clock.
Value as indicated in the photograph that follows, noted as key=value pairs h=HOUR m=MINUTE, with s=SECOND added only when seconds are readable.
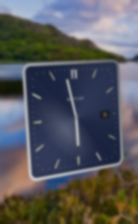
h=5 m=58
